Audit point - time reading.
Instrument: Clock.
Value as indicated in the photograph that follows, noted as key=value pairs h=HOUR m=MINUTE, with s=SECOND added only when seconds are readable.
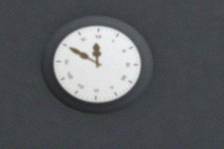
h=11 m=50
